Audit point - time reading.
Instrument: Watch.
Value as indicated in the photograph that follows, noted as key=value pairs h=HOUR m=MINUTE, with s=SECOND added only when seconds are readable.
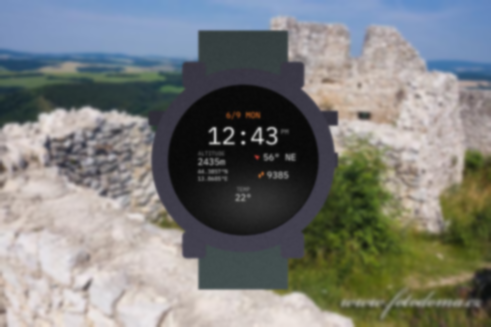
h=12 m=43
